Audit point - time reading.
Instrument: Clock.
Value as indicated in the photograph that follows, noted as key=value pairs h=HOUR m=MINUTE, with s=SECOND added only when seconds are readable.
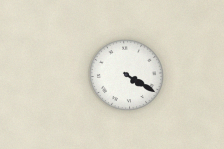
h=4 m=21
